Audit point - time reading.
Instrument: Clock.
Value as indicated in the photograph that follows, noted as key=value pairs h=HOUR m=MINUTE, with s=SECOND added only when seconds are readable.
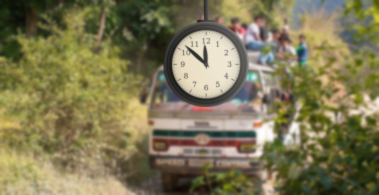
h=11 m=52
